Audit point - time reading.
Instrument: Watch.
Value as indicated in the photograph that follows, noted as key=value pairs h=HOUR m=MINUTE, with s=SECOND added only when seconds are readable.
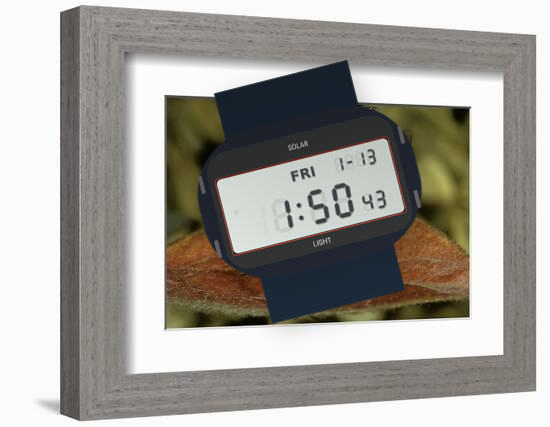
h=1 m=50 s=43
